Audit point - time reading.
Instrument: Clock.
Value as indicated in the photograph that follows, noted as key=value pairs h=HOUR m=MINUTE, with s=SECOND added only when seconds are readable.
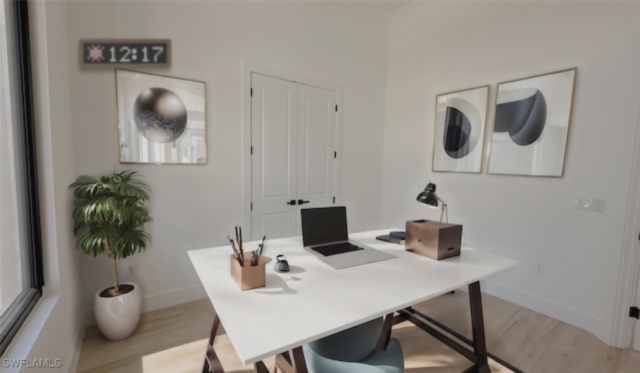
h=12 m=17
